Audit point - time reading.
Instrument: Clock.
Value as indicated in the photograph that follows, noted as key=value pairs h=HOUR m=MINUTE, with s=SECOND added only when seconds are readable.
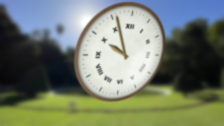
h=9 m=56
